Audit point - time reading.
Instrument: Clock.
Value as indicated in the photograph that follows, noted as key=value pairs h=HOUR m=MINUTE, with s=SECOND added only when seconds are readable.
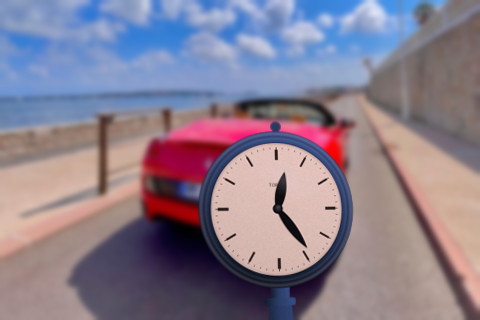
h=12 m=24
